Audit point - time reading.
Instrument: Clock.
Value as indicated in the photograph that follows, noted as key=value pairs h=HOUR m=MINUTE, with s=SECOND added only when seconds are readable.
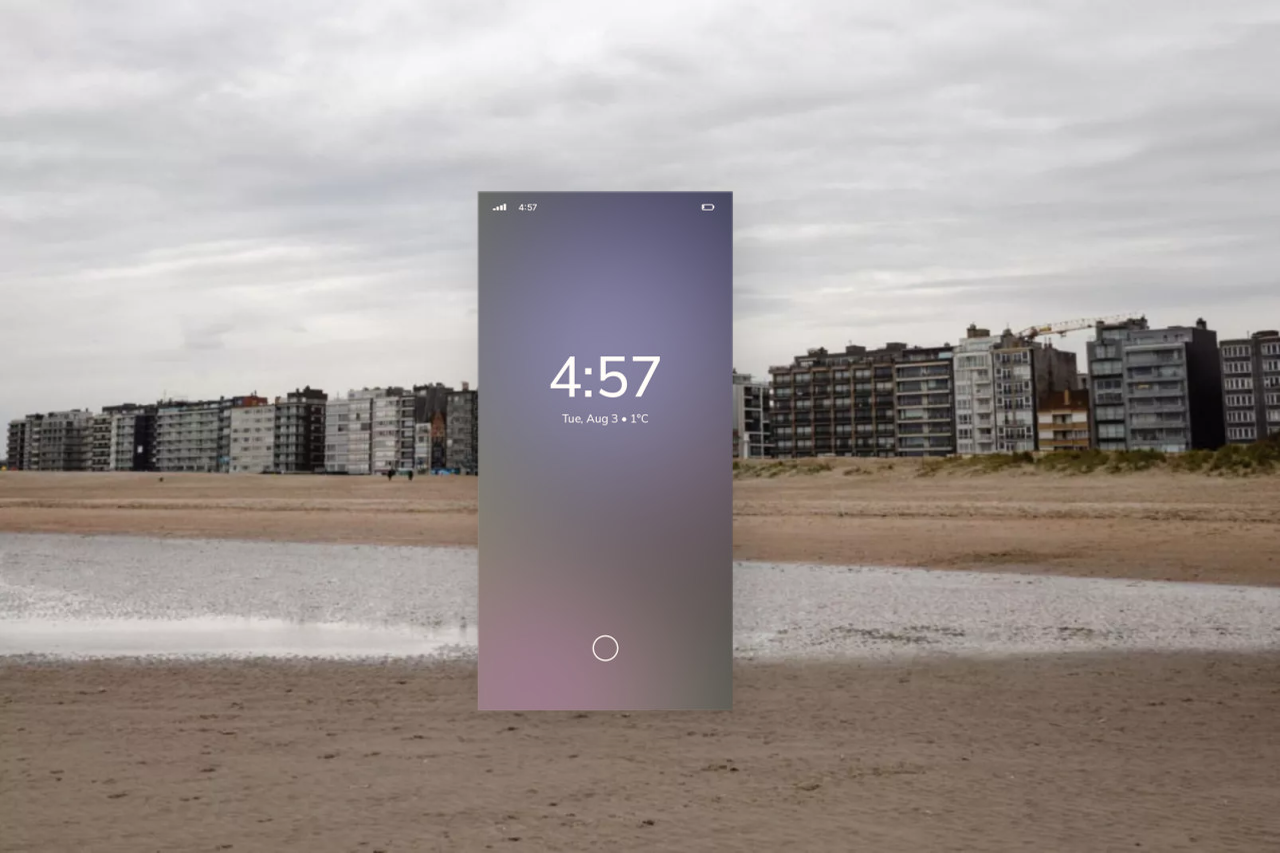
h=4 m=57
